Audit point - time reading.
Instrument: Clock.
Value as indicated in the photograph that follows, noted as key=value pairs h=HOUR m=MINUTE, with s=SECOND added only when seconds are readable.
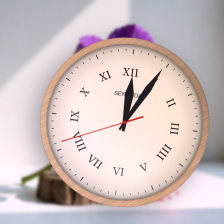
h=12 m=4 s=41
